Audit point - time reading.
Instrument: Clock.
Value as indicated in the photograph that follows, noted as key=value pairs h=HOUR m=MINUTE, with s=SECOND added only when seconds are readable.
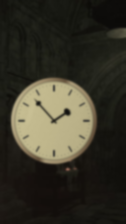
h=1 m=53
